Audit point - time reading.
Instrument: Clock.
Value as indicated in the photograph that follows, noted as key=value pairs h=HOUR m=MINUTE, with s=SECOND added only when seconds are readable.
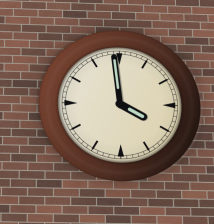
h=3 m=59
